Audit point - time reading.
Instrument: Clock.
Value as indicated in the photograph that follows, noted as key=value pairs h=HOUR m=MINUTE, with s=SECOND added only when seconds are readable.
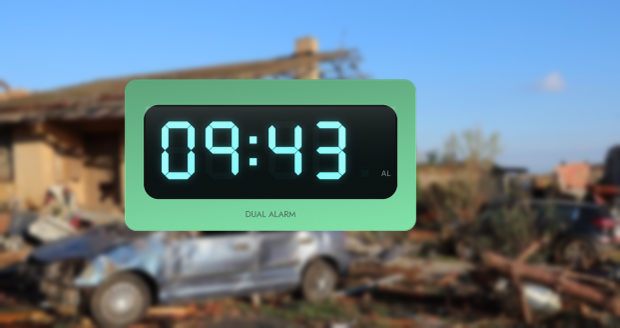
h=9 m=43
